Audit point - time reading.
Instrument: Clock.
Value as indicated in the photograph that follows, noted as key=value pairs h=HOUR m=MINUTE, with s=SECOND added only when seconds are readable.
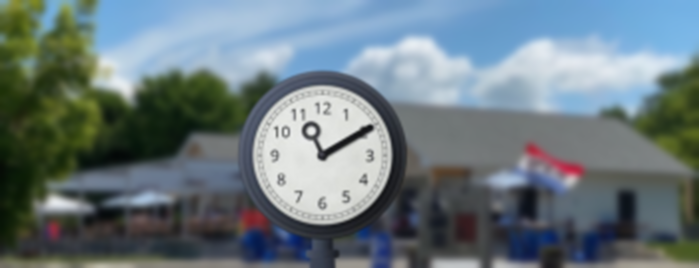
h=11 m=10
